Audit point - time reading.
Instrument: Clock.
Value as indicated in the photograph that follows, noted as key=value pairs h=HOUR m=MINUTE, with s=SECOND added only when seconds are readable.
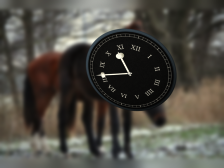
h=10 m=41
